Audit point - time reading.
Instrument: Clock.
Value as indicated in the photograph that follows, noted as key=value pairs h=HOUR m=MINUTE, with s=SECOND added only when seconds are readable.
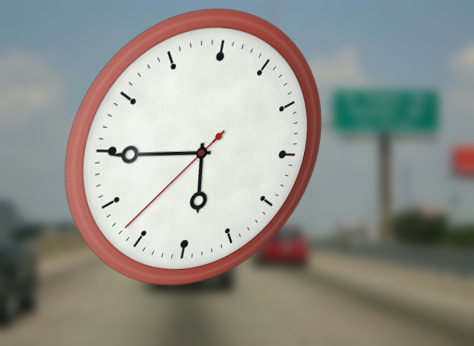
h=5 m=44 s=37
